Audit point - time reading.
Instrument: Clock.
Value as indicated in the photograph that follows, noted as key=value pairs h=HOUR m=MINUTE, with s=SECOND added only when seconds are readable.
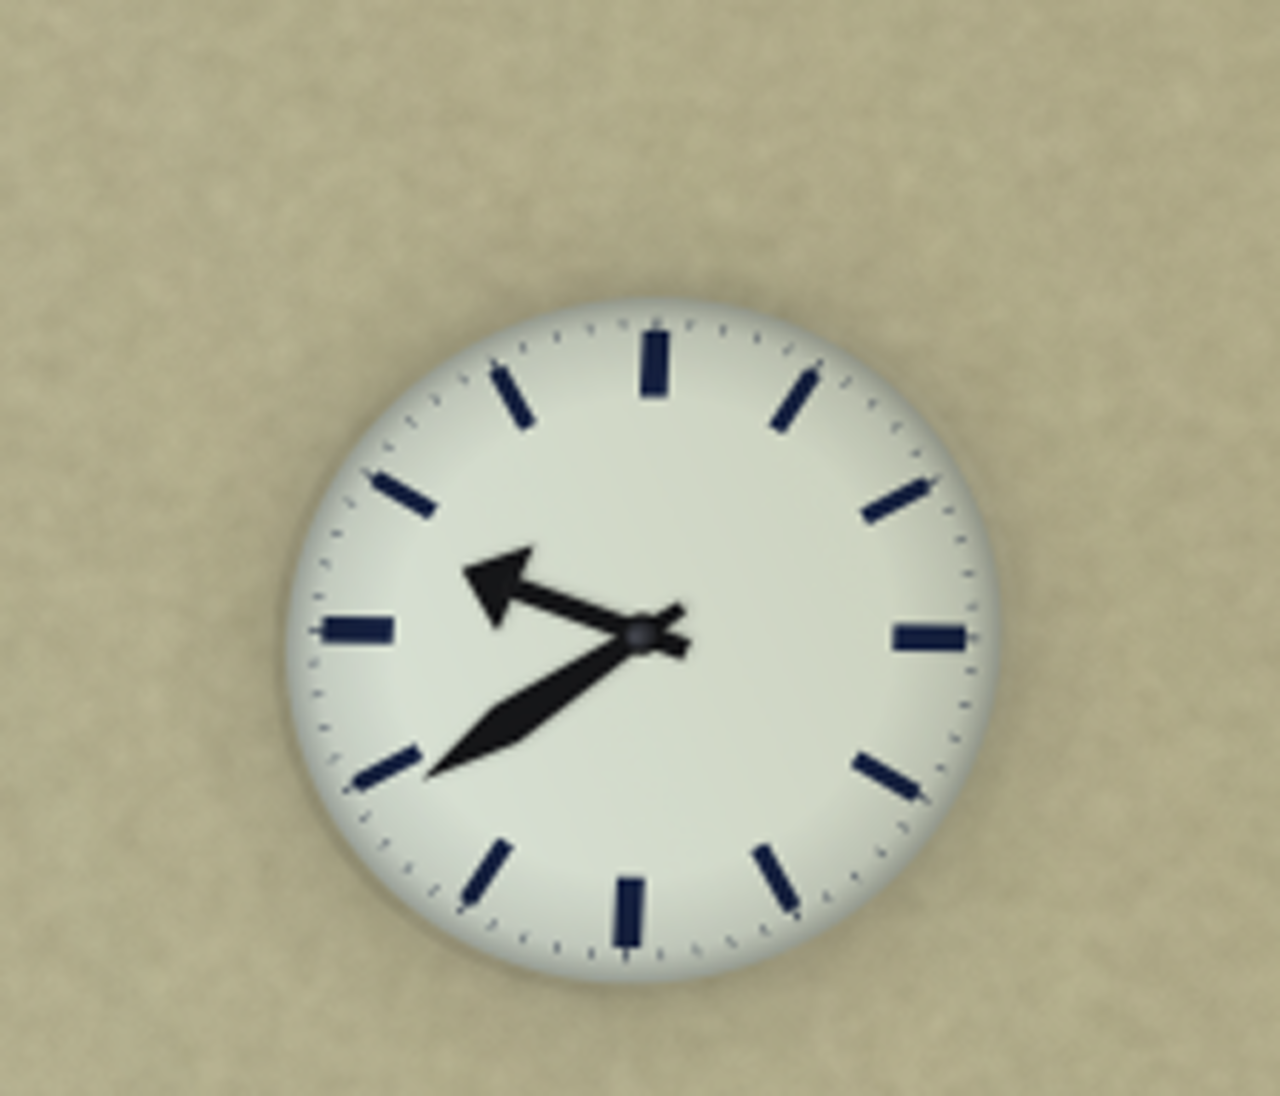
h=9 m=39
